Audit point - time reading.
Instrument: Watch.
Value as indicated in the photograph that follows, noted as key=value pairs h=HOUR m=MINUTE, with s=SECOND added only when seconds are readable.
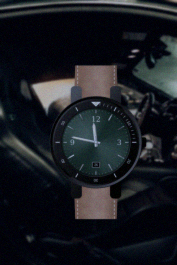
h=11 m=47
